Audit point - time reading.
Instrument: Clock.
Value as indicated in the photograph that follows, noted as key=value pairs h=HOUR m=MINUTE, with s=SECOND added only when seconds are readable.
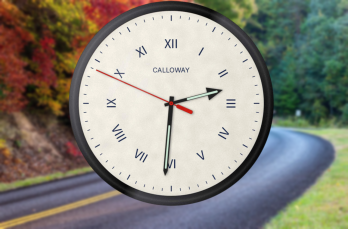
h=2 m=30 s=49
